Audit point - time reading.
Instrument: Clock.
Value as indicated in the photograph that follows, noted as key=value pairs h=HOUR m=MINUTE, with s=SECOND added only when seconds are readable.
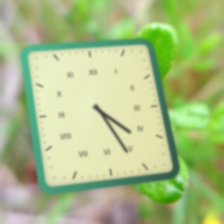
h=4 m=26
